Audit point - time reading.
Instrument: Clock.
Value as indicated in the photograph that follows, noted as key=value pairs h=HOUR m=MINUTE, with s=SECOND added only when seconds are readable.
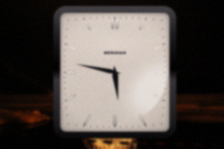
h=5 m=47
